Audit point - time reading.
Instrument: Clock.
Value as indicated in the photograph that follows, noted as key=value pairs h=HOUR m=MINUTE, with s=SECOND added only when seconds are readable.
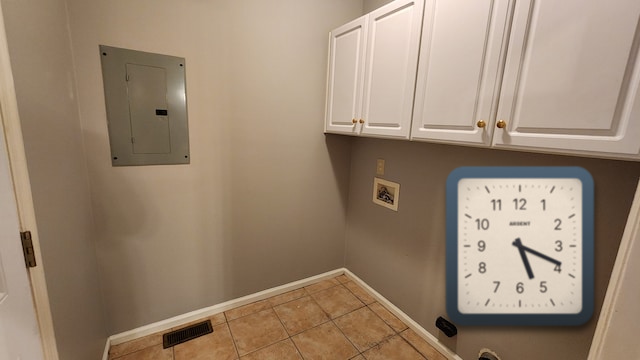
h=5 m=19
